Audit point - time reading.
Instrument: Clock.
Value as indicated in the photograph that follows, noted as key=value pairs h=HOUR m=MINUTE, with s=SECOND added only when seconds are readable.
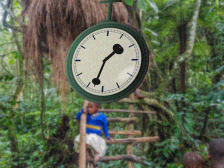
h=1 m=33
